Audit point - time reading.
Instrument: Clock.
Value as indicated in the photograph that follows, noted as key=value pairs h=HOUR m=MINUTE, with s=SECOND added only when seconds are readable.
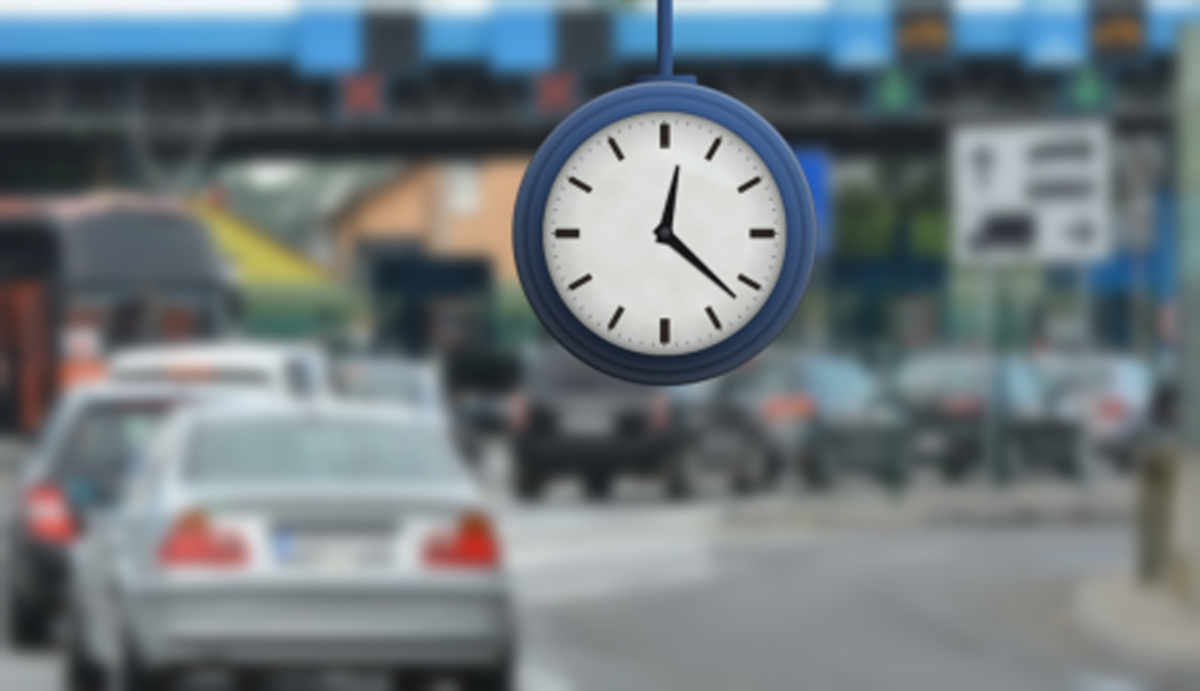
h=12 m=22
